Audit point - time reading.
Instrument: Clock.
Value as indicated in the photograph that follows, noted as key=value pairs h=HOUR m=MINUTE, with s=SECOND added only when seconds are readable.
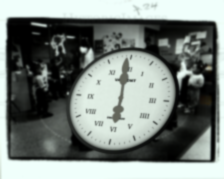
h=5 m=59
